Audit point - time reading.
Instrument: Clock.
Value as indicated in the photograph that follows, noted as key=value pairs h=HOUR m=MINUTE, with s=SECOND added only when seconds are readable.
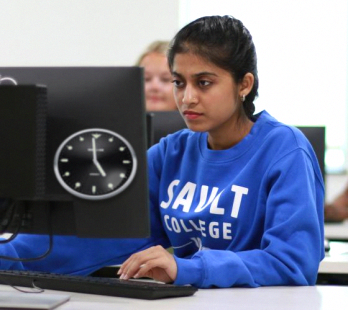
h=4 m=59
